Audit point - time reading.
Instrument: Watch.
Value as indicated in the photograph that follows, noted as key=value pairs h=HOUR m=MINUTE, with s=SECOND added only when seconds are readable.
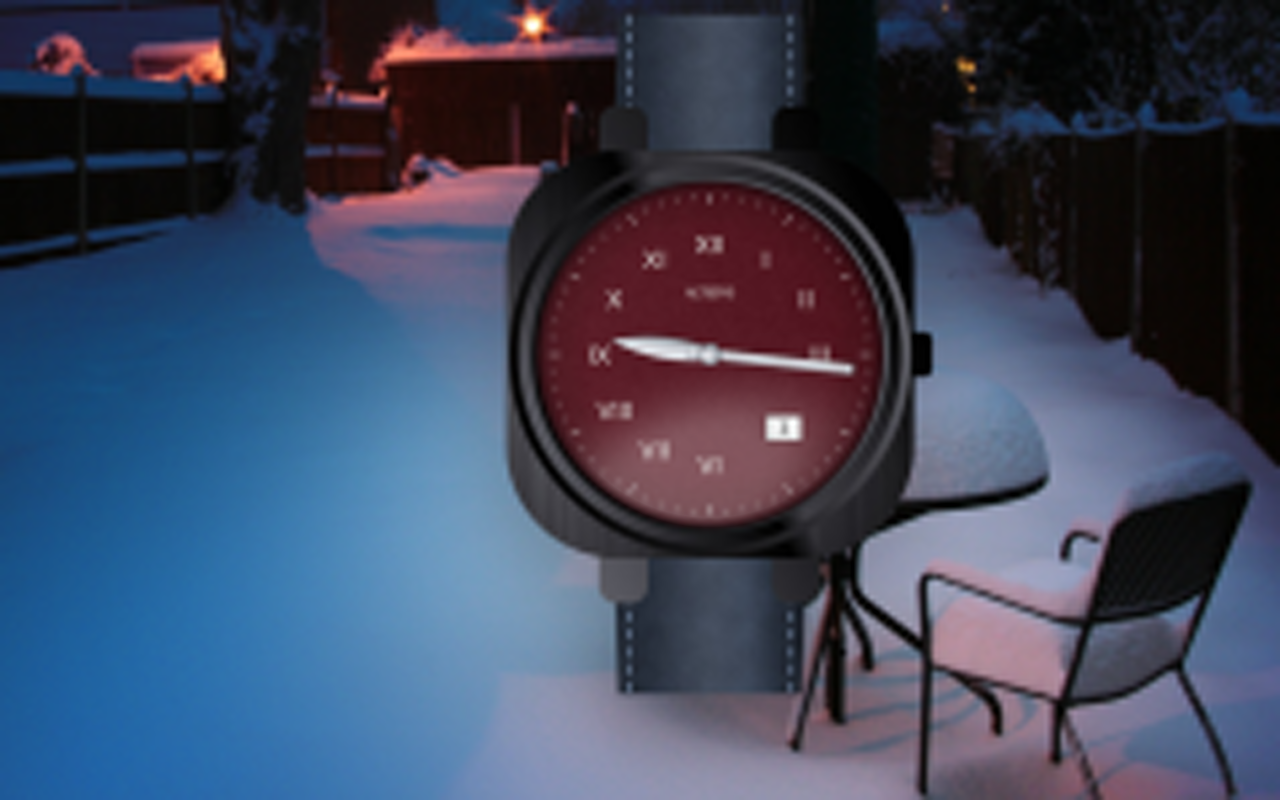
h=9 m=16
